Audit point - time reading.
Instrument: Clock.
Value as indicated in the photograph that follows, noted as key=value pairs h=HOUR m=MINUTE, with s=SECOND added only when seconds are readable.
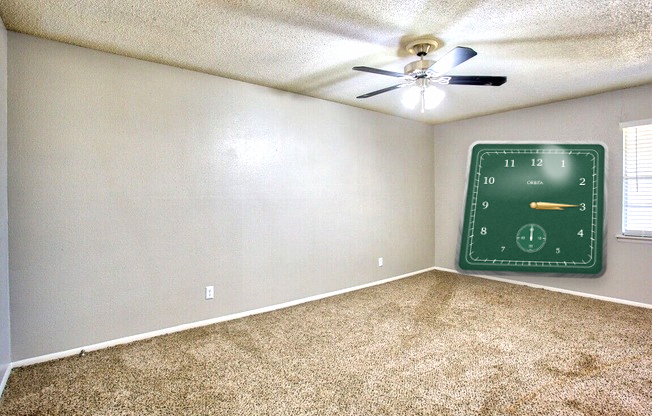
h=3 m=15
